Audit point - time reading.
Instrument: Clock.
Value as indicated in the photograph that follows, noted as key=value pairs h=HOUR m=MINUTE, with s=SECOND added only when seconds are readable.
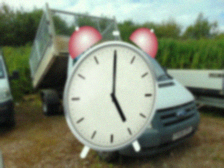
h=5 m=0
